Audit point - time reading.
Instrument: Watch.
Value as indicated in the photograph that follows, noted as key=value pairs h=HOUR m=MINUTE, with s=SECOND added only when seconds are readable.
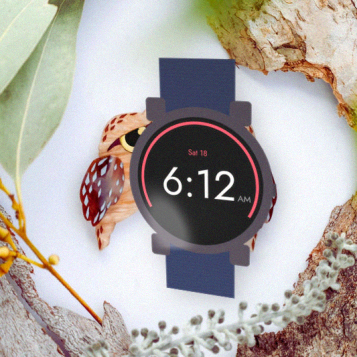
h=6 m=12
